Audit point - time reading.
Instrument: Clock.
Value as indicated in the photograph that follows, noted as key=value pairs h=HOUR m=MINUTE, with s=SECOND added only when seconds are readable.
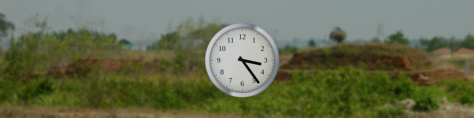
h=3 m=24
